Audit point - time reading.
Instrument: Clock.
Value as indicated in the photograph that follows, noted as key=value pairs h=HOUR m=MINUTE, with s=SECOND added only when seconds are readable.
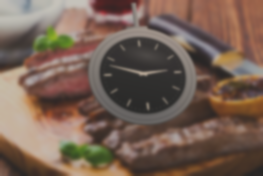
h=2 m=48
